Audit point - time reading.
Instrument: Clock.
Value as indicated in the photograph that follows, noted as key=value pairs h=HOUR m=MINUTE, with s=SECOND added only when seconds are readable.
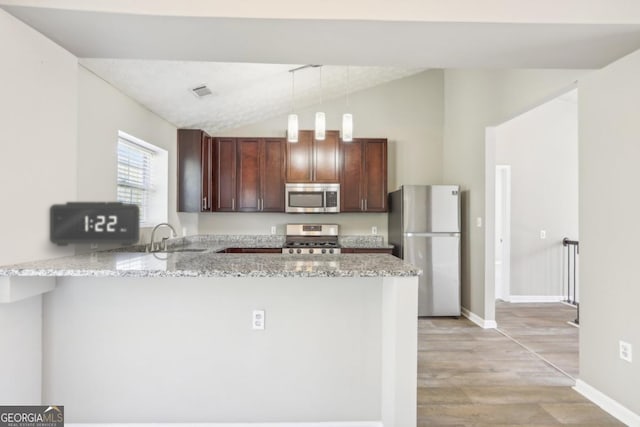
h=1 m=22
